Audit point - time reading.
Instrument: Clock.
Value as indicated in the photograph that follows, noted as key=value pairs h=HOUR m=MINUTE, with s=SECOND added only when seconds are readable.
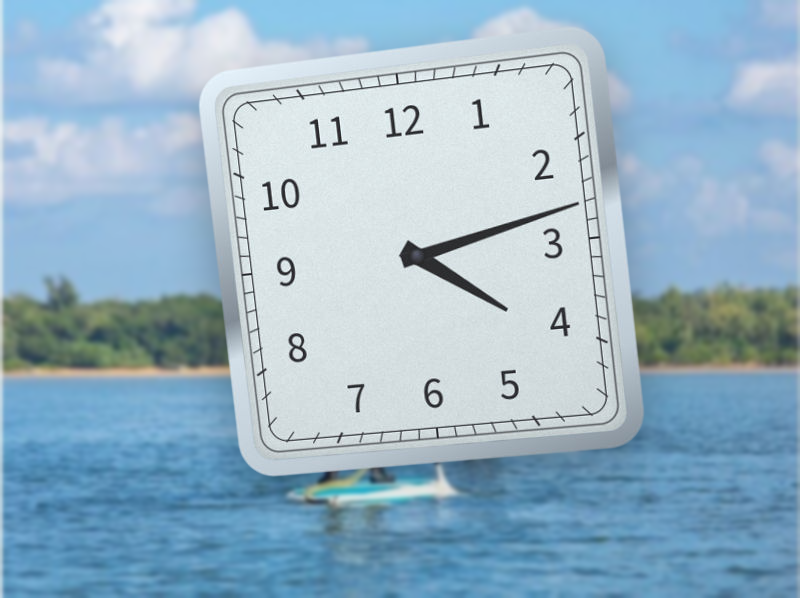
h=4 m=13
